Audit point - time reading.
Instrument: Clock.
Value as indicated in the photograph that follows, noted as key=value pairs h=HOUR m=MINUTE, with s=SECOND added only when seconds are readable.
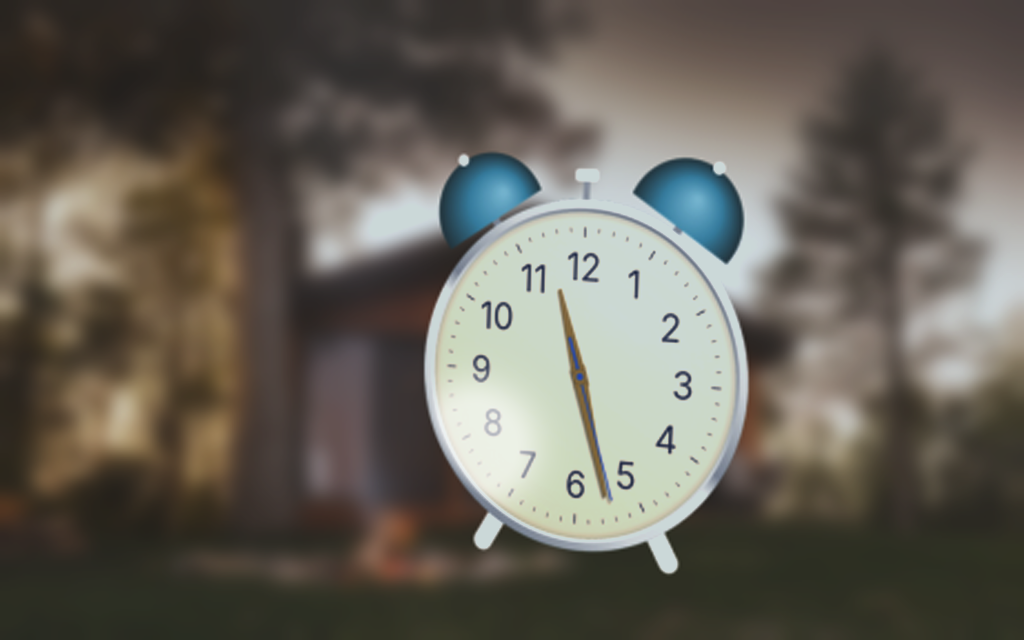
h=11 m=27 s=27
